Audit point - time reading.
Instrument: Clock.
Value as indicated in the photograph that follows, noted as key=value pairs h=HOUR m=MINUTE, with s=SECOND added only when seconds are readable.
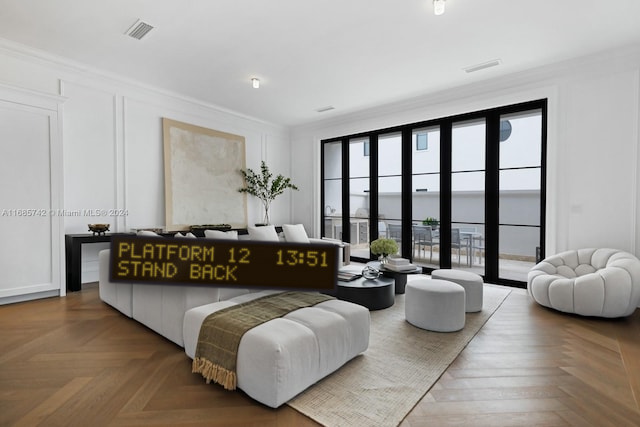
h=13 m=51
